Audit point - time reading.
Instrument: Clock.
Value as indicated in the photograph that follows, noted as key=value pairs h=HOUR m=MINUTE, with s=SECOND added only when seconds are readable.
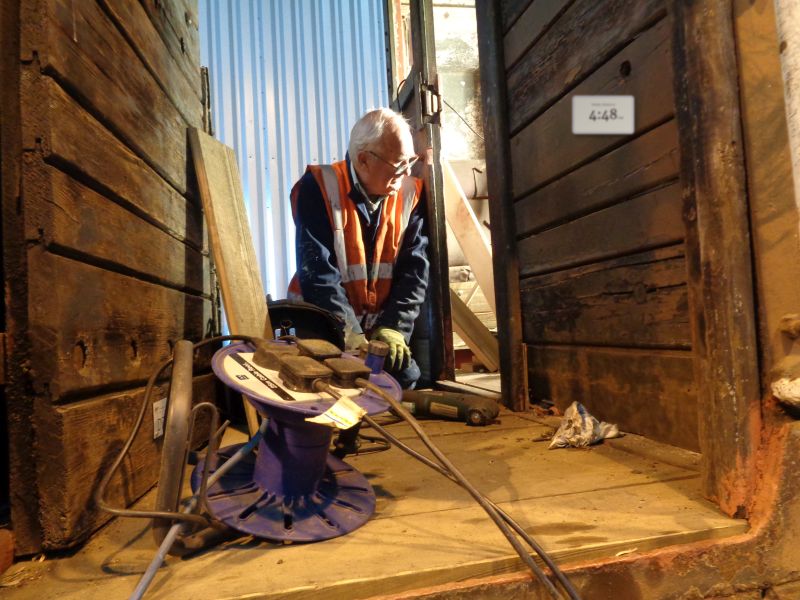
h=4 m=48
